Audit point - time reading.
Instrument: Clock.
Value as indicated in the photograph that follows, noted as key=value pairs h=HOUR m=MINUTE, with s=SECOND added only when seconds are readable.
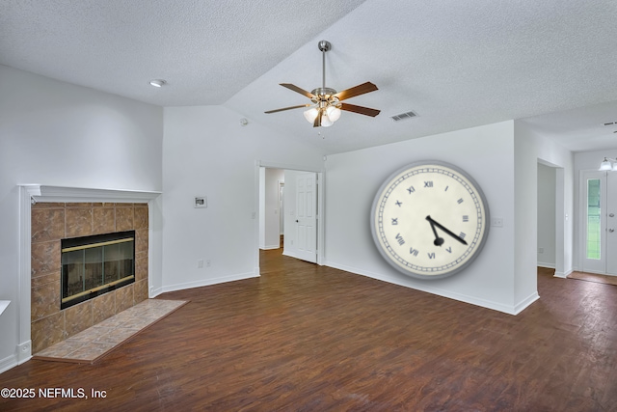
h=5 m=21
